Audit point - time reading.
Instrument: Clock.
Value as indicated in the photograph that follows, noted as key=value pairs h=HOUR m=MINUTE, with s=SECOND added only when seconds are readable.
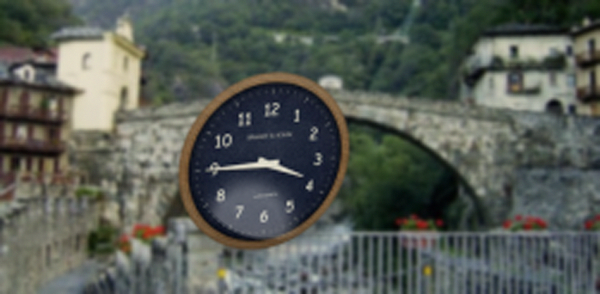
h=3 m=45
